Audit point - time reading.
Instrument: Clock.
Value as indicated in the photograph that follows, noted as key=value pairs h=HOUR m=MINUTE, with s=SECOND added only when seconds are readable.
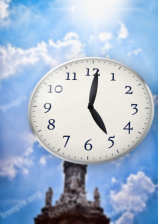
h=5 m=1
